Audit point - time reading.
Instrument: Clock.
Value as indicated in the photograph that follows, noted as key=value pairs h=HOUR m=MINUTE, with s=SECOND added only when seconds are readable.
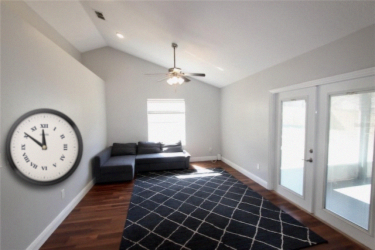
h=11 m=51
